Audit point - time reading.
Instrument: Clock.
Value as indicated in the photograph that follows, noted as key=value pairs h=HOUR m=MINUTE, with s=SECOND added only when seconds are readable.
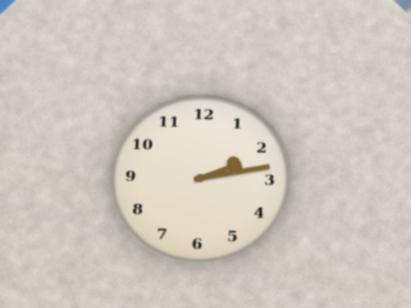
h=2 m=13
